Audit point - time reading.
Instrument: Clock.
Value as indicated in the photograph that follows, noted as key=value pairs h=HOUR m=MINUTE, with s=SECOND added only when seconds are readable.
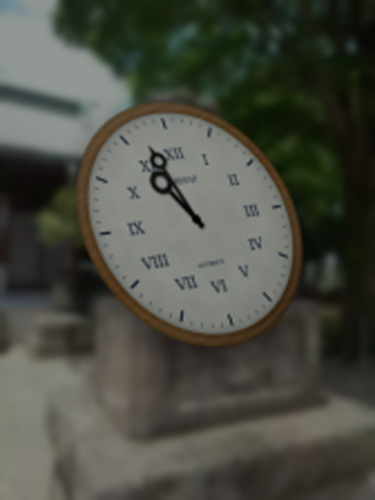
h=10 m=57
